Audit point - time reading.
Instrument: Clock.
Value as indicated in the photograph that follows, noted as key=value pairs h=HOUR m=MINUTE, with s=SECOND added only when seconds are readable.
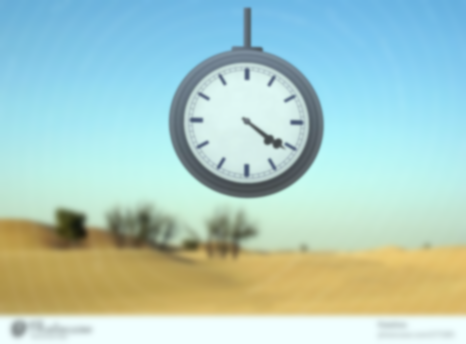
h=4 m=21
